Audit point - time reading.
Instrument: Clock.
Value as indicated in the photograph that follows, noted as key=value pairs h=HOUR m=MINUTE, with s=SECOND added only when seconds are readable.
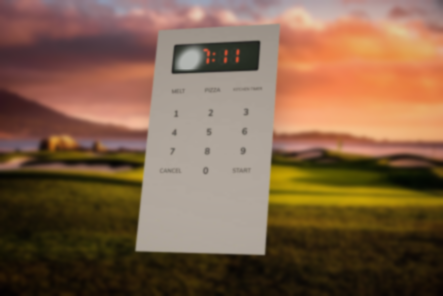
h=7 m=11
